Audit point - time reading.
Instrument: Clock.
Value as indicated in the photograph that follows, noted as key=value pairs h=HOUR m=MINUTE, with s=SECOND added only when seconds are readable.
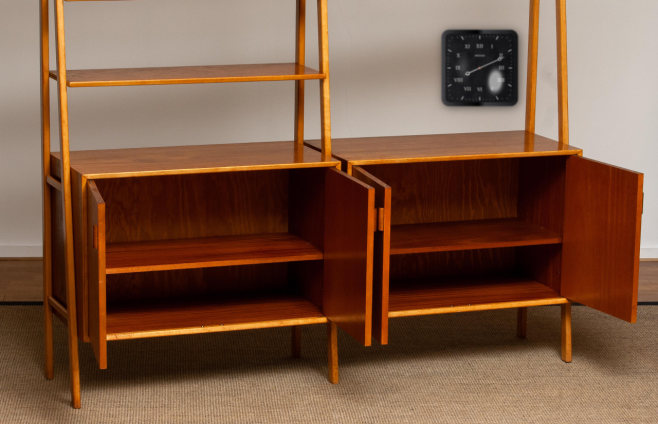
h=8 m=11
